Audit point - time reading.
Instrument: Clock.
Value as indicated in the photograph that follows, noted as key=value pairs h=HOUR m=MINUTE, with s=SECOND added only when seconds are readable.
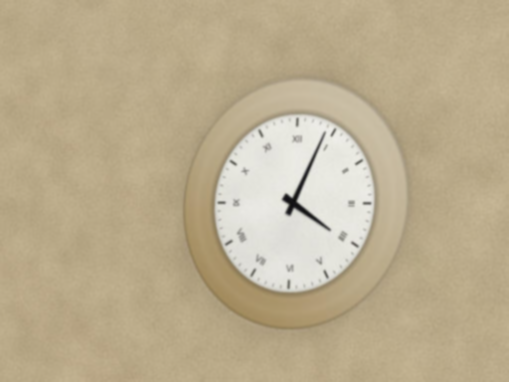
h=4 m=4
